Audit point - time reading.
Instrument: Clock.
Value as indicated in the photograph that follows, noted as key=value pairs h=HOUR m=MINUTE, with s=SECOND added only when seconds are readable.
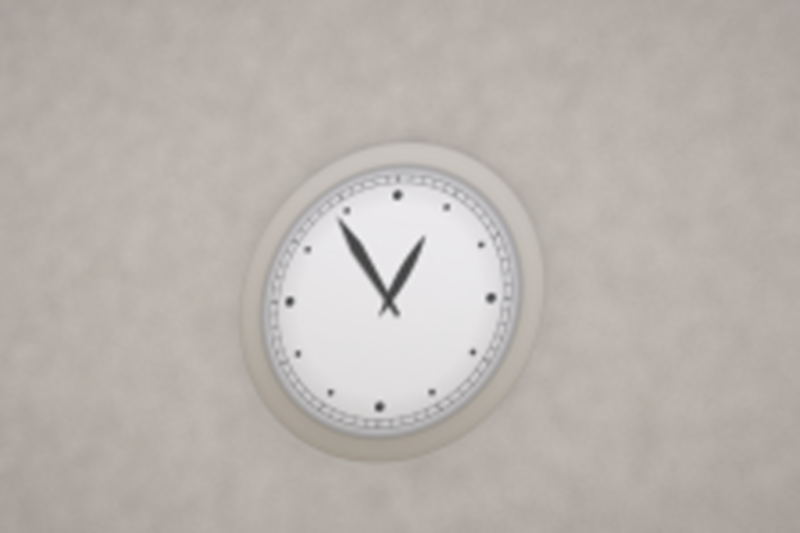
h=12 m=54
